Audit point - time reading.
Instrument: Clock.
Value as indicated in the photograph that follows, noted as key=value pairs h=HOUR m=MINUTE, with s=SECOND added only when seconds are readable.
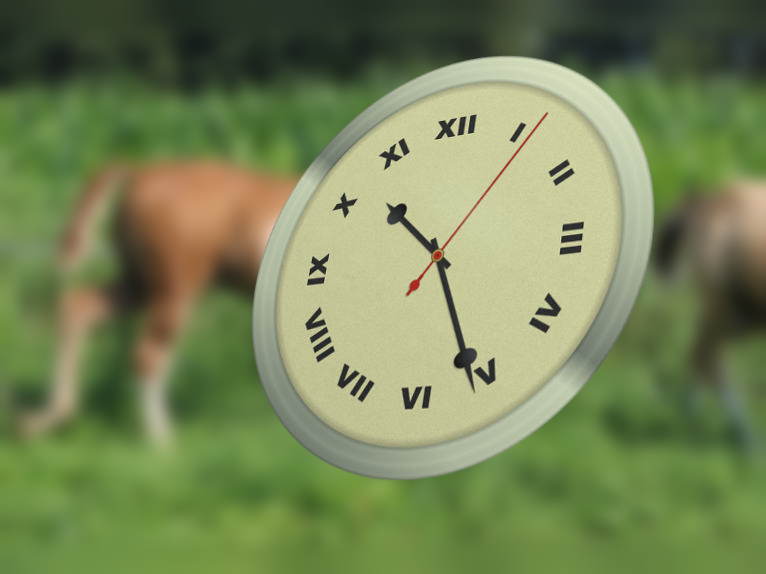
h=10 m=26 s=6
